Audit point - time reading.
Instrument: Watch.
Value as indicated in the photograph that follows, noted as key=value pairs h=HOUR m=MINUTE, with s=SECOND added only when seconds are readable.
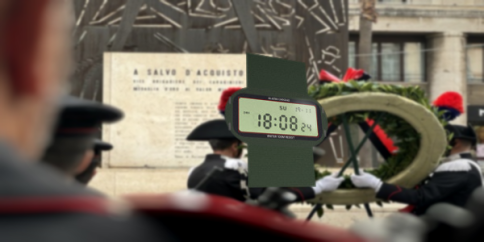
h=18 m=8 s=24
